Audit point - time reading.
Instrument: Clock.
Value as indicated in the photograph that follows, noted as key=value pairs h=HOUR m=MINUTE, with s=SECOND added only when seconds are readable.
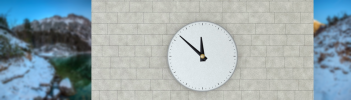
h=11 m=52
